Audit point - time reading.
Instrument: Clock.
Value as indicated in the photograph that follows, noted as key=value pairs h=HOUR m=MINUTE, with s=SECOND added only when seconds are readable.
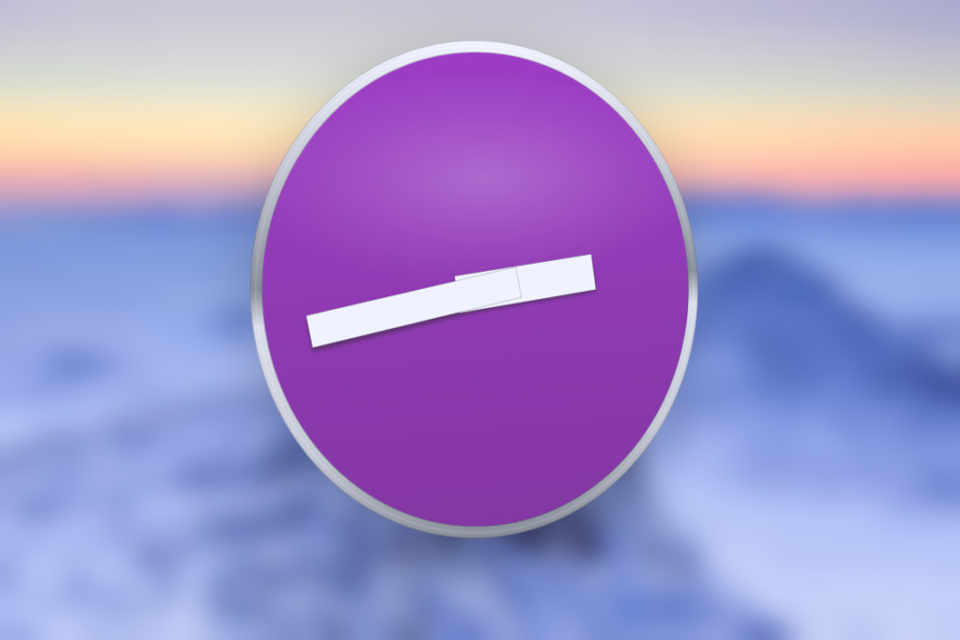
h=2 m=43
